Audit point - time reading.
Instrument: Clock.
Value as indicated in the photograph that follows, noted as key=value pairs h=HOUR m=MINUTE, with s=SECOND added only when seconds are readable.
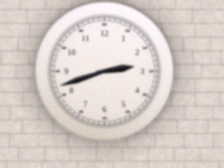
h=2 m=42
